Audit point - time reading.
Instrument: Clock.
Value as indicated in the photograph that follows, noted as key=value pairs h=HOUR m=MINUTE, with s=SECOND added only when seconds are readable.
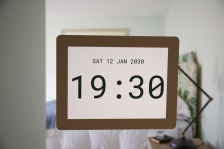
h=19 m=30
